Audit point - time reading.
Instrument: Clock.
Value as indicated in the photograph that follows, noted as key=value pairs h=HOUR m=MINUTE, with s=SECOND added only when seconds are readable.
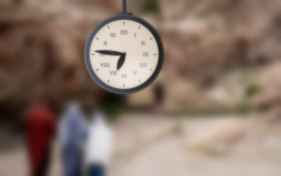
h=6 m=46
